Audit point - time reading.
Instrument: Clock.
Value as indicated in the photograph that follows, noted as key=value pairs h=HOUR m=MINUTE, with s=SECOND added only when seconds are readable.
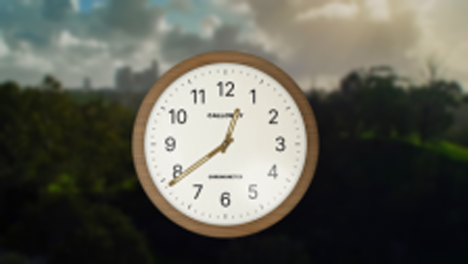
h=12 m=39
